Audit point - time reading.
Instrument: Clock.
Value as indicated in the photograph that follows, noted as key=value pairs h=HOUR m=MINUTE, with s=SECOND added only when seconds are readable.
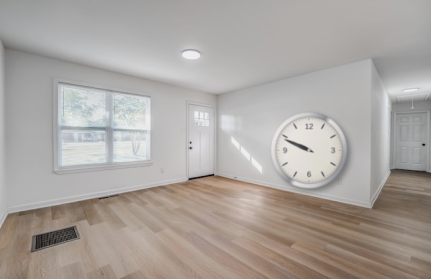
h=9 m=49
